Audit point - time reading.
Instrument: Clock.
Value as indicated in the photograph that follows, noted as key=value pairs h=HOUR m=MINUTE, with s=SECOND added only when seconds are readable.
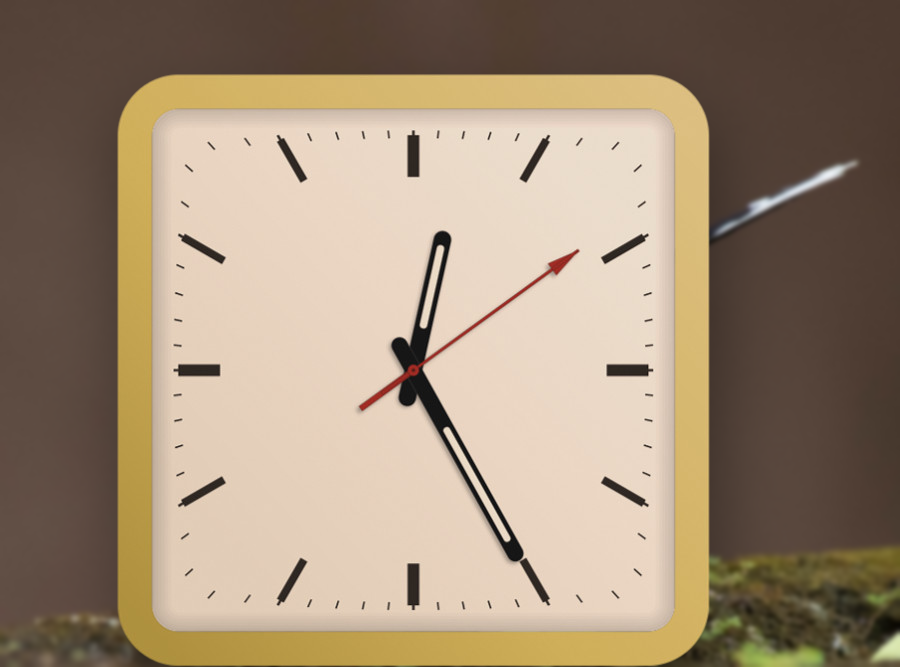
h=12 m=25 s=9
